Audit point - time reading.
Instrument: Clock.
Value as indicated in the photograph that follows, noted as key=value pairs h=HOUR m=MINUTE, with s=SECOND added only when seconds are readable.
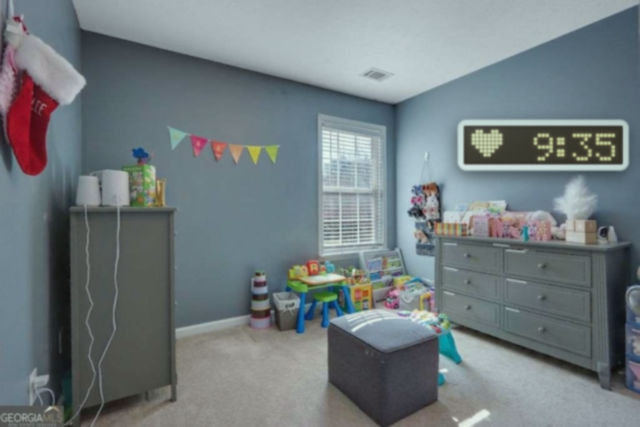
h=9 m=35
